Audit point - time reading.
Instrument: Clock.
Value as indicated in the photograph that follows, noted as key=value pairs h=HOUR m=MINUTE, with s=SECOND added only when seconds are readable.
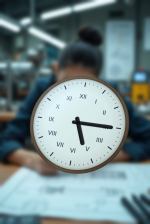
h=5 m=15
